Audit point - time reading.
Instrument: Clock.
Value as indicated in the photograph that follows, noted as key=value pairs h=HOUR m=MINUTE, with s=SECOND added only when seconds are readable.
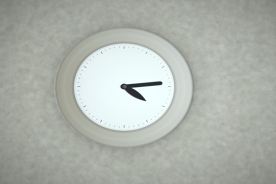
h=4 m=14
